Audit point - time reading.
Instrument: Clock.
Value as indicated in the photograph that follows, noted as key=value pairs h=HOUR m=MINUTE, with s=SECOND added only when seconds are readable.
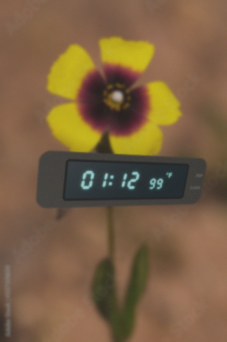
h=1 m=12
